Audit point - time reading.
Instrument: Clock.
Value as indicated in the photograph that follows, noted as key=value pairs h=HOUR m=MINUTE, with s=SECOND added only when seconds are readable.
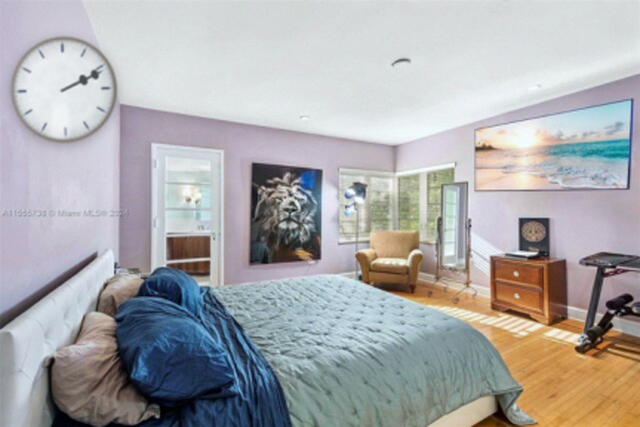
h=2 m=11
